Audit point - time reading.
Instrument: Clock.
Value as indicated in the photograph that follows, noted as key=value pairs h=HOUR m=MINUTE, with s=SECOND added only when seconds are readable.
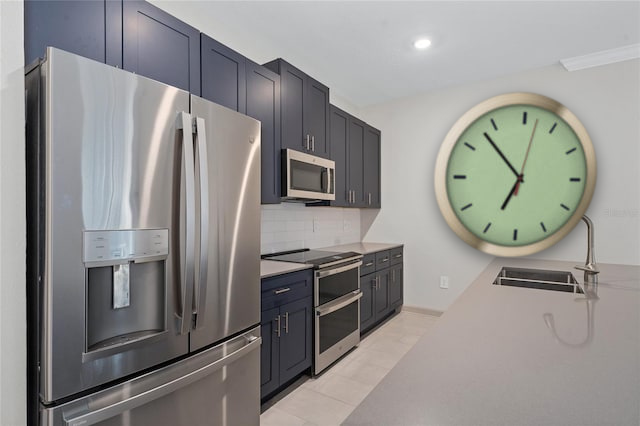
h=6 m=53 s=2
